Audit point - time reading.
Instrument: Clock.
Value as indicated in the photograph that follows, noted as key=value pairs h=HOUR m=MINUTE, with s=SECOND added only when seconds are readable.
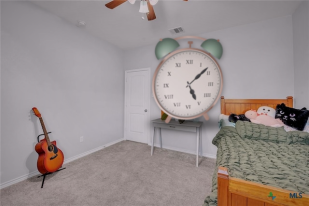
h=5 m=8
